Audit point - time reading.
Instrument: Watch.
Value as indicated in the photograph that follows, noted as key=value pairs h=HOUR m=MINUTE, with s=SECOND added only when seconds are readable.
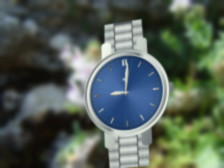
h=9 m=1
